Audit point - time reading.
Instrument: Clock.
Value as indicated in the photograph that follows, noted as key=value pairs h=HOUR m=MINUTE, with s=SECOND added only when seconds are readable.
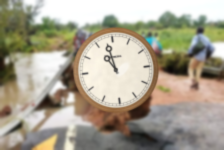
h=10 m=58
